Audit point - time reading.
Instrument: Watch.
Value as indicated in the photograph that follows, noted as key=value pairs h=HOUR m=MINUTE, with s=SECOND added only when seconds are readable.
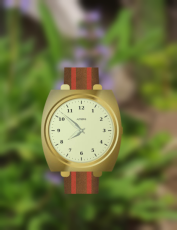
h=7 m=52
